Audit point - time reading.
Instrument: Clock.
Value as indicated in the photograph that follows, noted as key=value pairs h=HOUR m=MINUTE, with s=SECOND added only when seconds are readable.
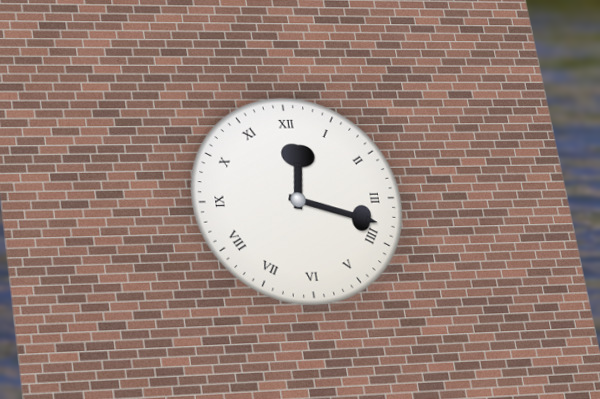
h=12 m=18
